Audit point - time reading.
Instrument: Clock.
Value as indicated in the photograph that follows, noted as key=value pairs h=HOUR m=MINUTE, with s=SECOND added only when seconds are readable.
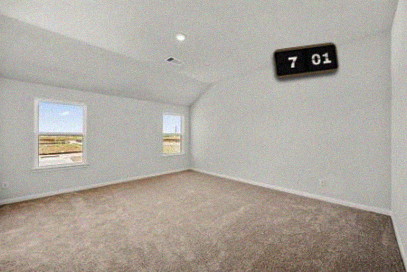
h=7 m=1
